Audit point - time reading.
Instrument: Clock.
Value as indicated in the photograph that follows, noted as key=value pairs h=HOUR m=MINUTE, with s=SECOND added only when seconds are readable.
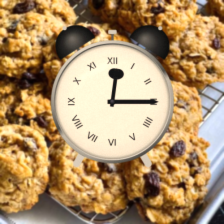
h=12 m=15
